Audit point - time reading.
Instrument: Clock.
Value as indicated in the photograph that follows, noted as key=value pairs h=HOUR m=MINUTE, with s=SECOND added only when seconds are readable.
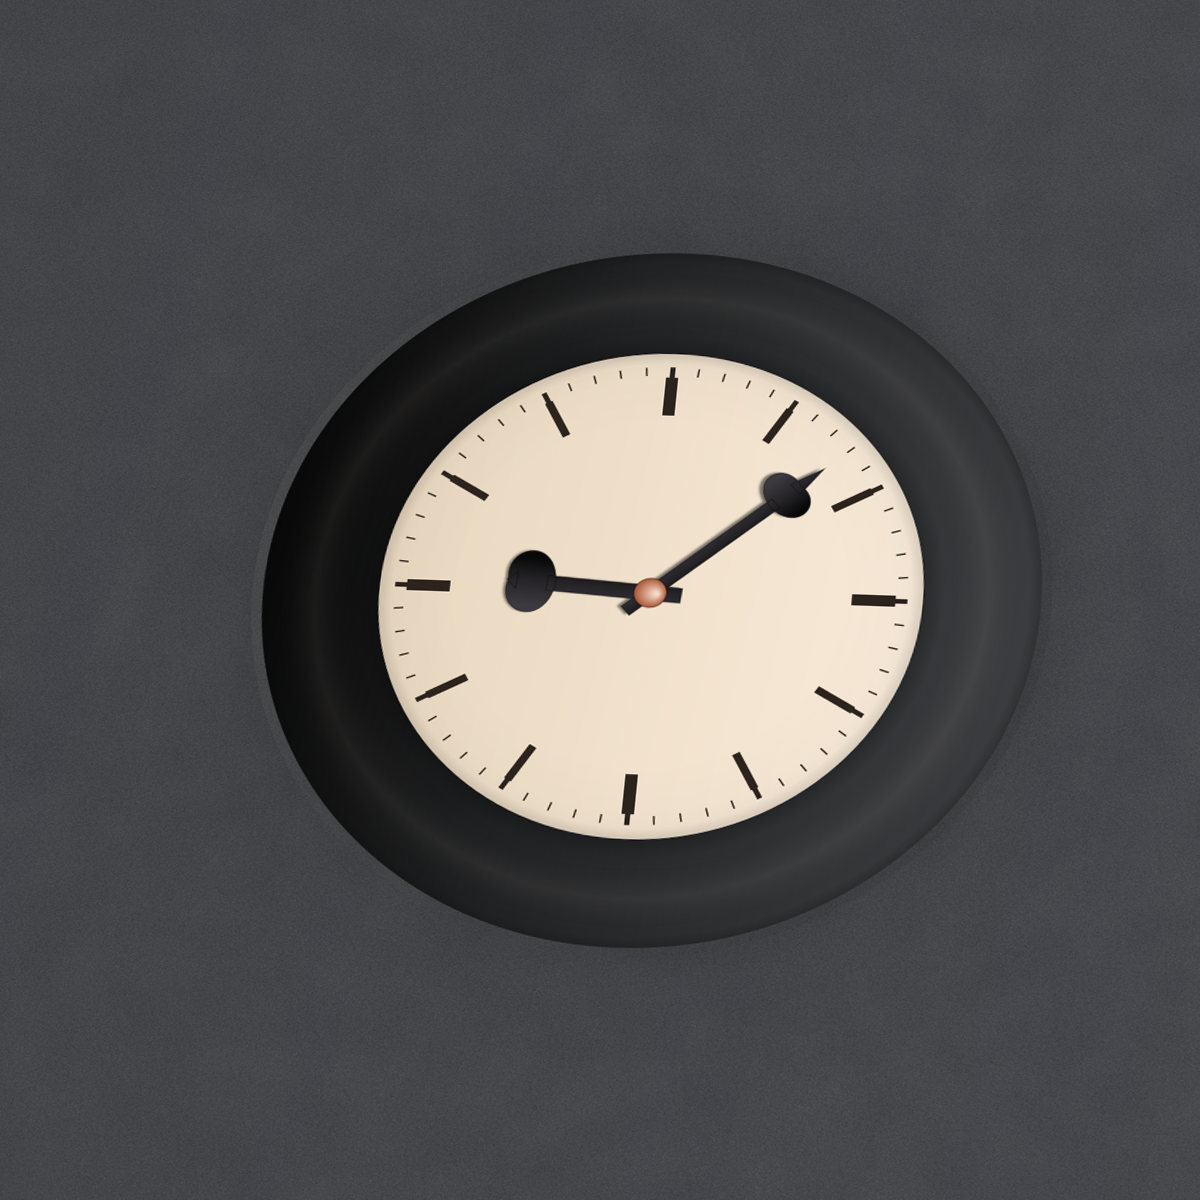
h=9 m=8
